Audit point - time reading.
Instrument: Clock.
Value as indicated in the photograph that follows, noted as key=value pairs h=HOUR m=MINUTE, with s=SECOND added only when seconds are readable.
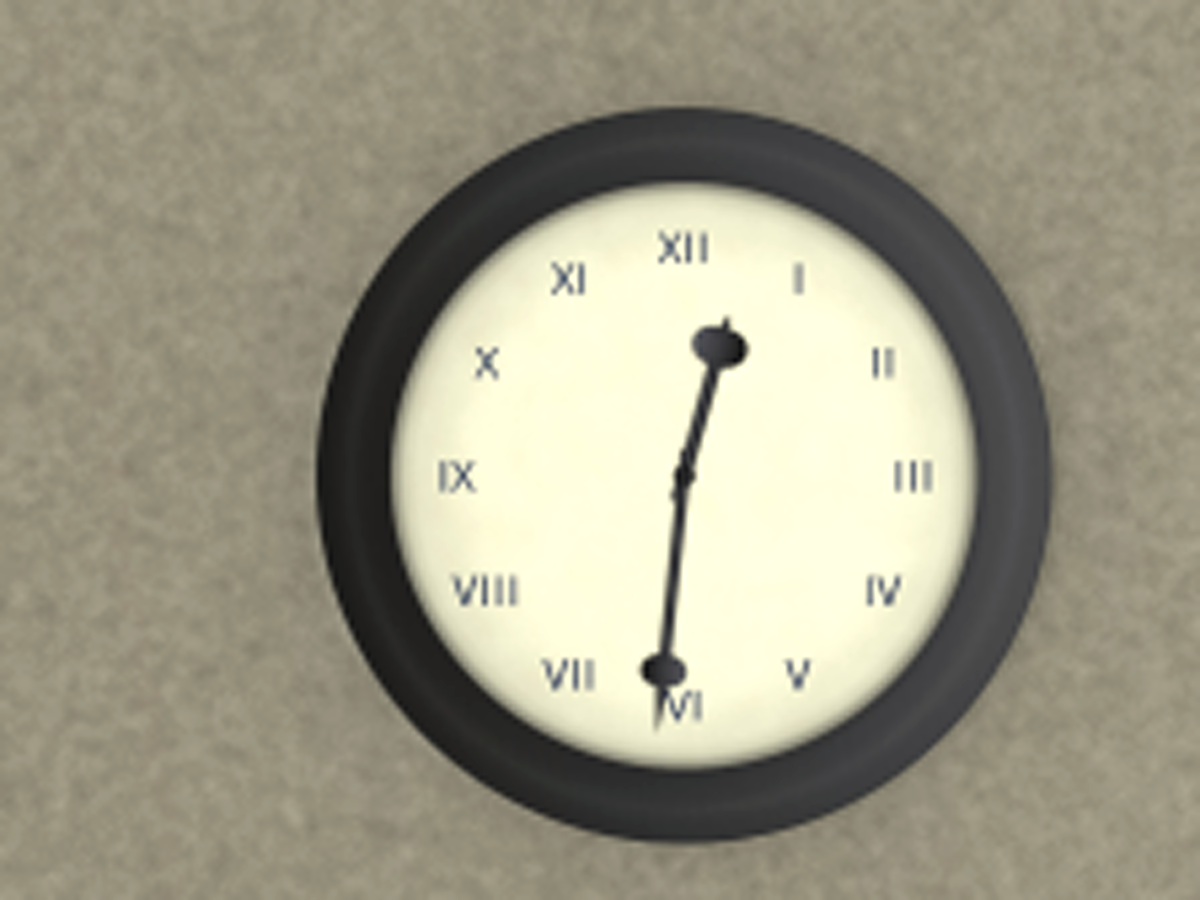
h=12 m=31
